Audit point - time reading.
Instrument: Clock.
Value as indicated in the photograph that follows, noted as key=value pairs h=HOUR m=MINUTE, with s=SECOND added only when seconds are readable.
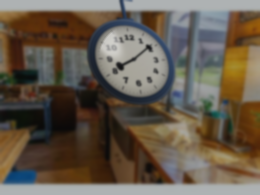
h=8 m=9
